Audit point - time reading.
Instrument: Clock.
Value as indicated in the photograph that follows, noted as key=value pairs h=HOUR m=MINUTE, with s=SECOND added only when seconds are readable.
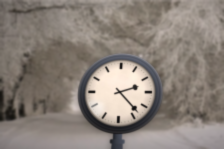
h=2 m=23
